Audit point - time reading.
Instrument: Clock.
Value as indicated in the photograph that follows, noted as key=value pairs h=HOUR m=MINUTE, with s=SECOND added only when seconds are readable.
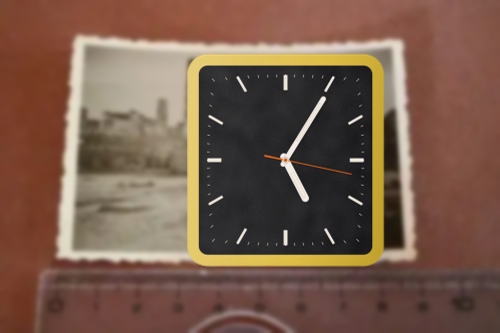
h=5 m=5 s=17
